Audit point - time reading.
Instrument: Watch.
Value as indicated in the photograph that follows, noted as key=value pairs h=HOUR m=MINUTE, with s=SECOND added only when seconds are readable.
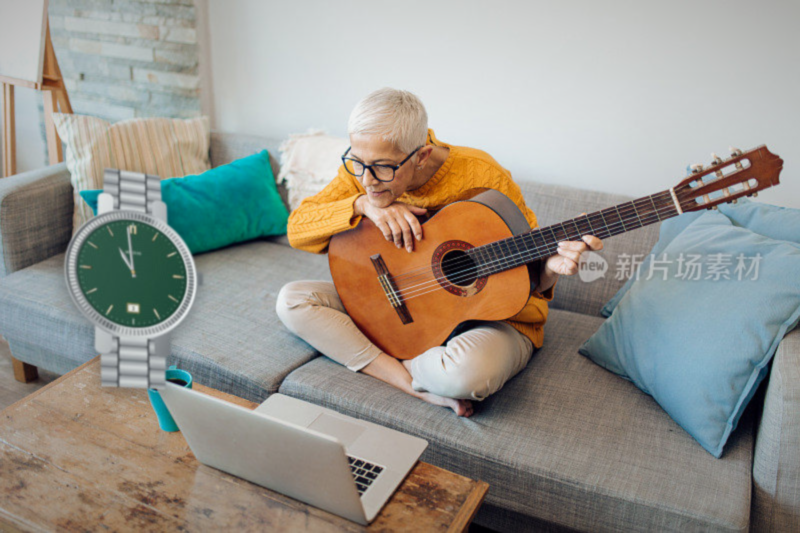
h=10 m=59
